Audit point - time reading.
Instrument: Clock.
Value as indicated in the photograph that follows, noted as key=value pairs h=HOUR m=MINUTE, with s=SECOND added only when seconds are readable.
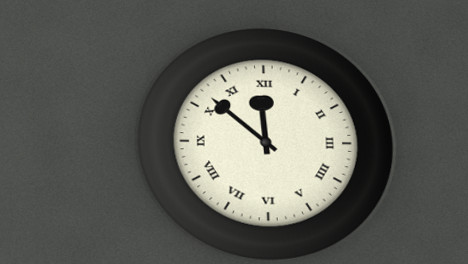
h=11 m=52
